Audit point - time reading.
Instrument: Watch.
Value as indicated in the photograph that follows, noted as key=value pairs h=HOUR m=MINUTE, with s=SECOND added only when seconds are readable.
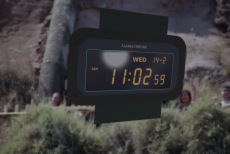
h=11 m=2 s=59
